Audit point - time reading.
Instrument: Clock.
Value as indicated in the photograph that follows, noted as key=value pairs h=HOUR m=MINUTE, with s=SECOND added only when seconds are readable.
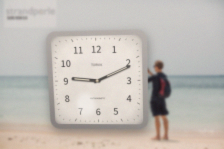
h=9 m=11
